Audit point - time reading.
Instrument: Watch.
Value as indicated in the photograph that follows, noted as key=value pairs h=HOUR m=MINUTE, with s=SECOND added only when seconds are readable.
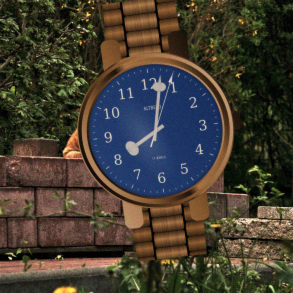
h=8 m=2 s=4
